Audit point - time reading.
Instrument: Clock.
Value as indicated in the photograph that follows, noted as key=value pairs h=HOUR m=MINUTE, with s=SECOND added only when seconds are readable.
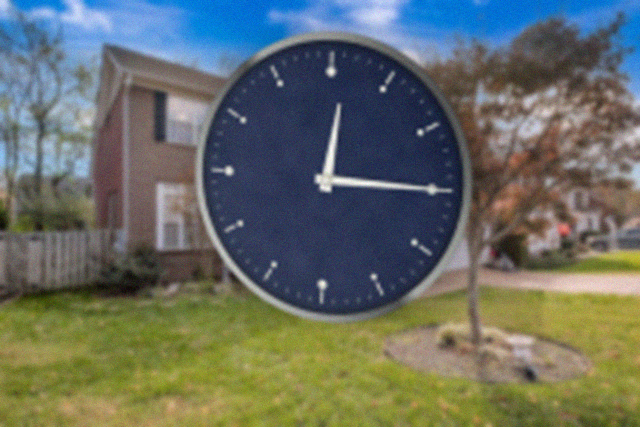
h=12 m=15
